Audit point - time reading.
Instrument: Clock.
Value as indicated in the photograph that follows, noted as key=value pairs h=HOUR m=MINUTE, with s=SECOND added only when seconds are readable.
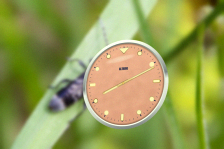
h=8 m=11
